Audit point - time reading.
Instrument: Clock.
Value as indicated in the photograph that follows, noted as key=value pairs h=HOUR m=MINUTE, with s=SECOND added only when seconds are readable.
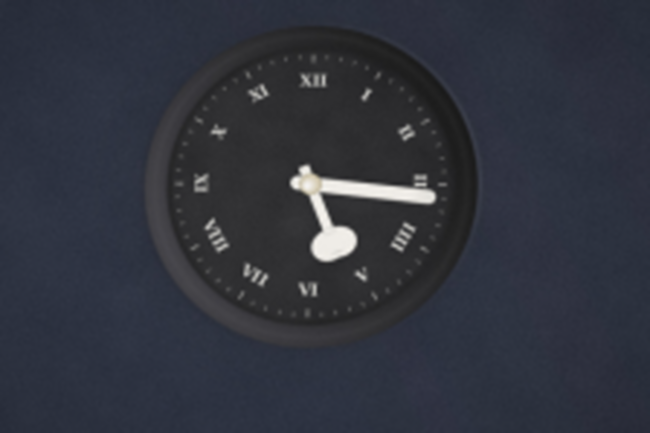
h=5 m=16
